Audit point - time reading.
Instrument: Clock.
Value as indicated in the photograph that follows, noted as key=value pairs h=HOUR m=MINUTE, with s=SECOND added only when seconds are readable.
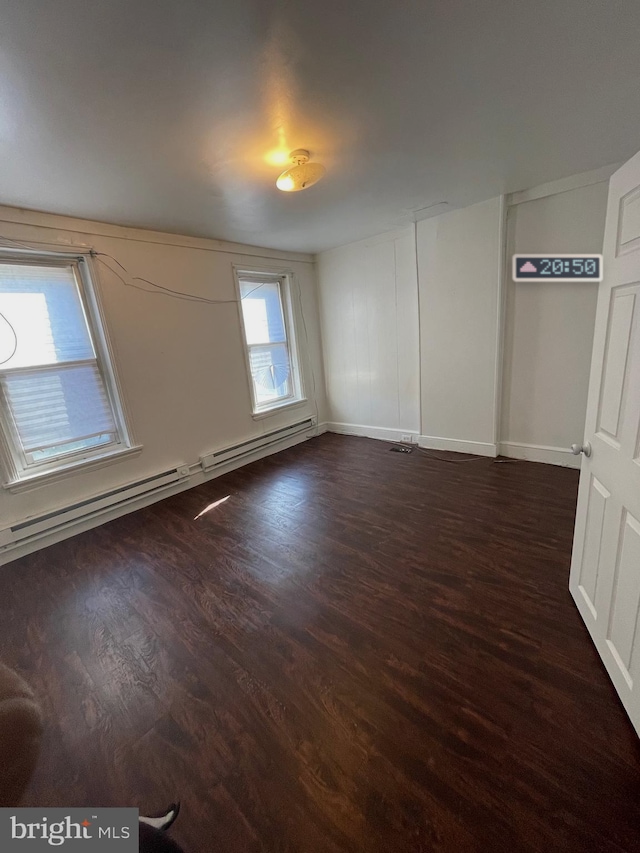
h=20 m=50
